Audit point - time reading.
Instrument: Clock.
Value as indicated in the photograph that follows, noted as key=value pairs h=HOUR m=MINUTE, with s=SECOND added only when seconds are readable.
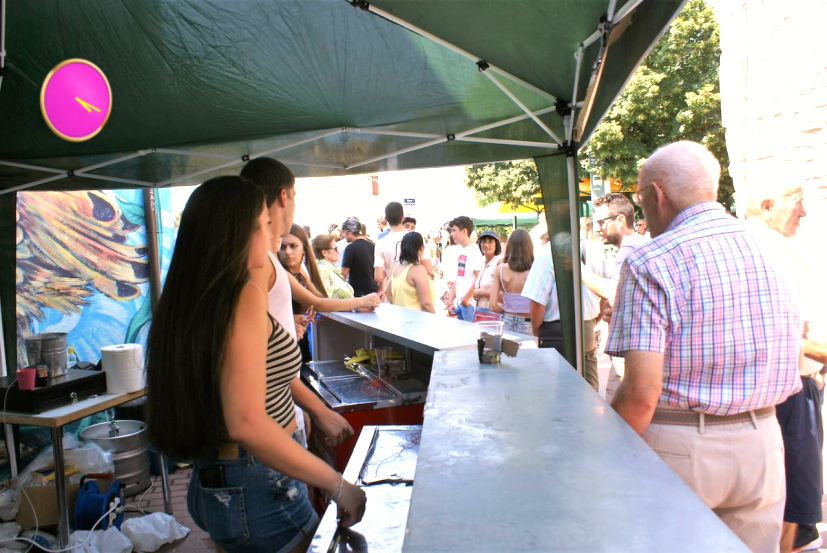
h=4 m=19
